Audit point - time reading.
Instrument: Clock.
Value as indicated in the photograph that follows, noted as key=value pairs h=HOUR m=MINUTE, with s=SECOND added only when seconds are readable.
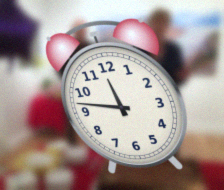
h=11 m=47
